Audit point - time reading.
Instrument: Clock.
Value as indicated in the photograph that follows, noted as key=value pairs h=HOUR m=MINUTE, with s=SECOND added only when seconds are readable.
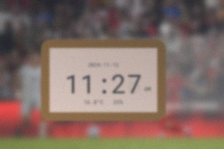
h=11 m=27
